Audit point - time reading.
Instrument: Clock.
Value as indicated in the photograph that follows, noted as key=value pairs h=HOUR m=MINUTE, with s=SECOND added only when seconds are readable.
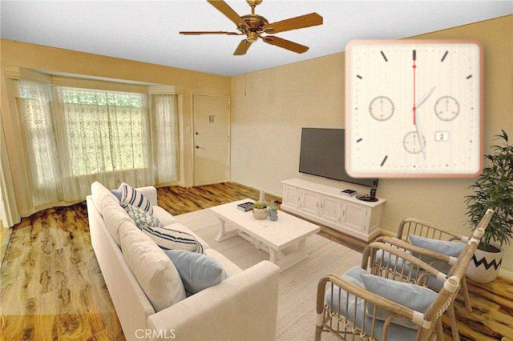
h=1 m=28
